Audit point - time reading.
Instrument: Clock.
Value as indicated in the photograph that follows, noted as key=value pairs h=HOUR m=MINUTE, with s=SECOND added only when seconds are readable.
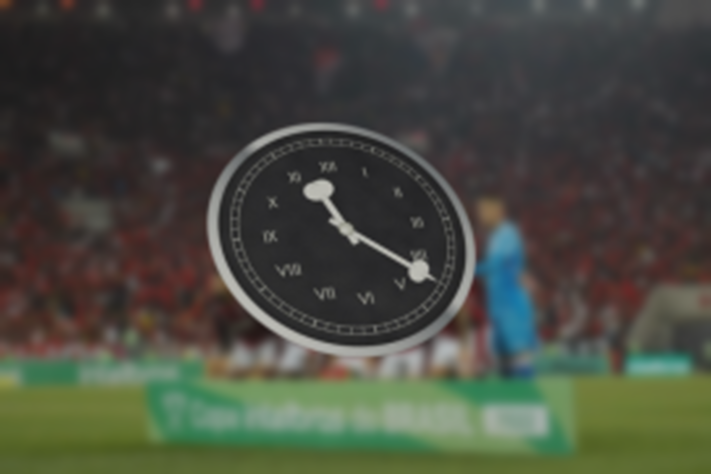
h=11 m=22
